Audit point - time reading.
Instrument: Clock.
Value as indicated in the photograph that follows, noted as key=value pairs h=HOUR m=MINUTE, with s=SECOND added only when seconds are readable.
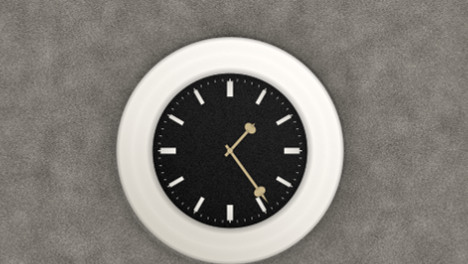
h=1 m=24
